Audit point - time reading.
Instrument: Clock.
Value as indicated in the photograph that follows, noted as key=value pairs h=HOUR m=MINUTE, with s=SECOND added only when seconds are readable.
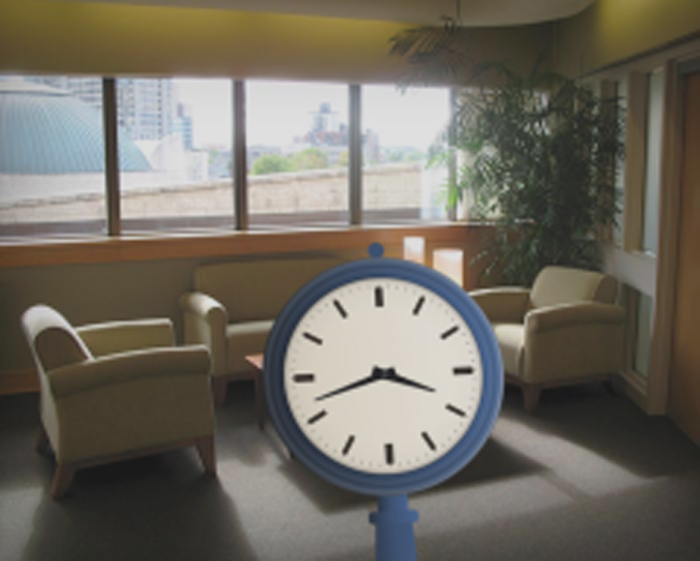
h=3 m=42
